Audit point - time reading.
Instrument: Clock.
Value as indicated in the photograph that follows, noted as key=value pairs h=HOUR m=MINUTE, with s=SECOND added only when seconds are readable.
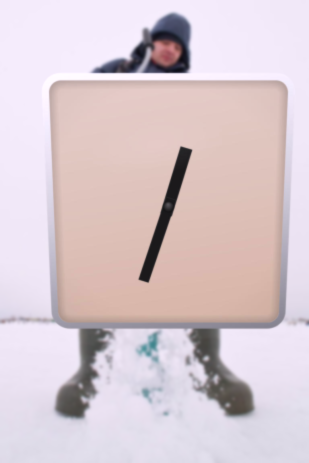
h=12 m=33
